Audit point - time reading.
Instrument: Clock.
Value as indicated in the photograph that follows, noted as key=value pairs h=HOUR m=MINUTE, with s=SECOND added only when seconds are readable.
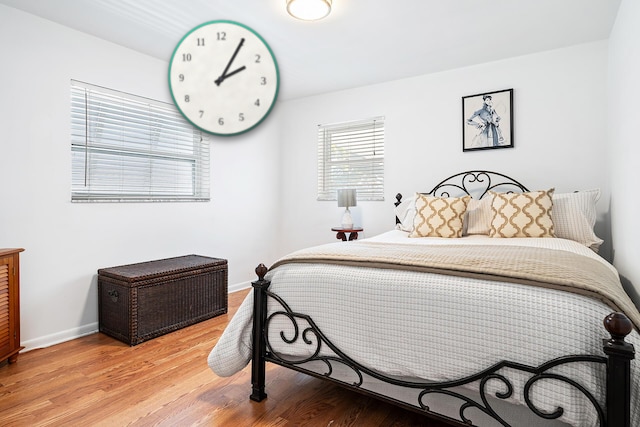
h=2 m=5
